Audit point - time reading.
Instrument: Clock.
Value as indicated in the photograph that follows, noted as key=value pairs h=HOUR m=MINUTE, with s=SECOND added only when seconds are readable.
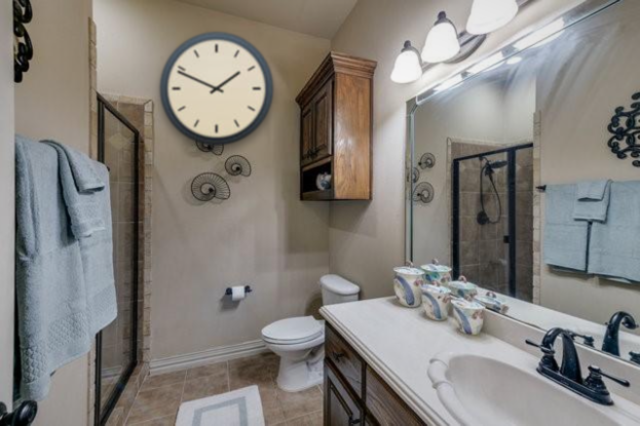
h=1 m=49
